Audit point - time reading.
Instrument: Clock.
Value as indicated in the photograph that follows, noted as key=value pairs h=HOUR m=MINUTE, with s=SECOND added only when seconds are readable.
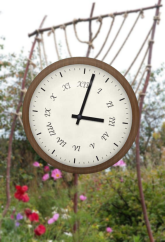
h=3 m=2
